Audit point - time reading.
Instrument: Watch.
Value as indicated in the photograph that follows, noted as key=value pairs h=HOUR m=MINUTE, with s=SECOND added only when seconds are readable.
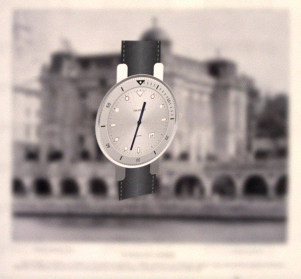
h=12 m=33
